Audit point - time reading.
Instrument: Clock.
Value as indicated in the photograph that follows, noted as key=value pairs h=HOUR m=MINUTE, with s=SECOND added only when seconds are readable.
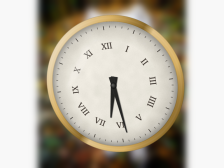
h=6 m=29
